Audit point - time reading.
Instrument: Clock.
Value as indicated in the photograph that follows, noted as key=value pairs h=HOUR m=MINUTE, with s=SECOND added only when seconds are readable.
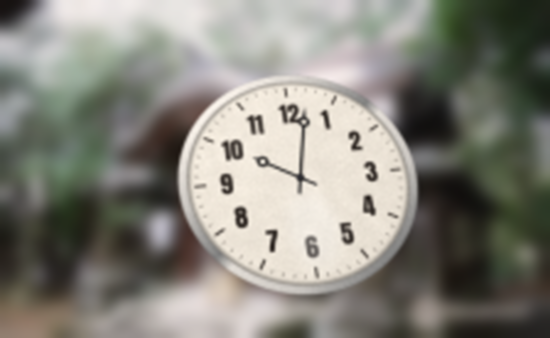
h=10 m=2
